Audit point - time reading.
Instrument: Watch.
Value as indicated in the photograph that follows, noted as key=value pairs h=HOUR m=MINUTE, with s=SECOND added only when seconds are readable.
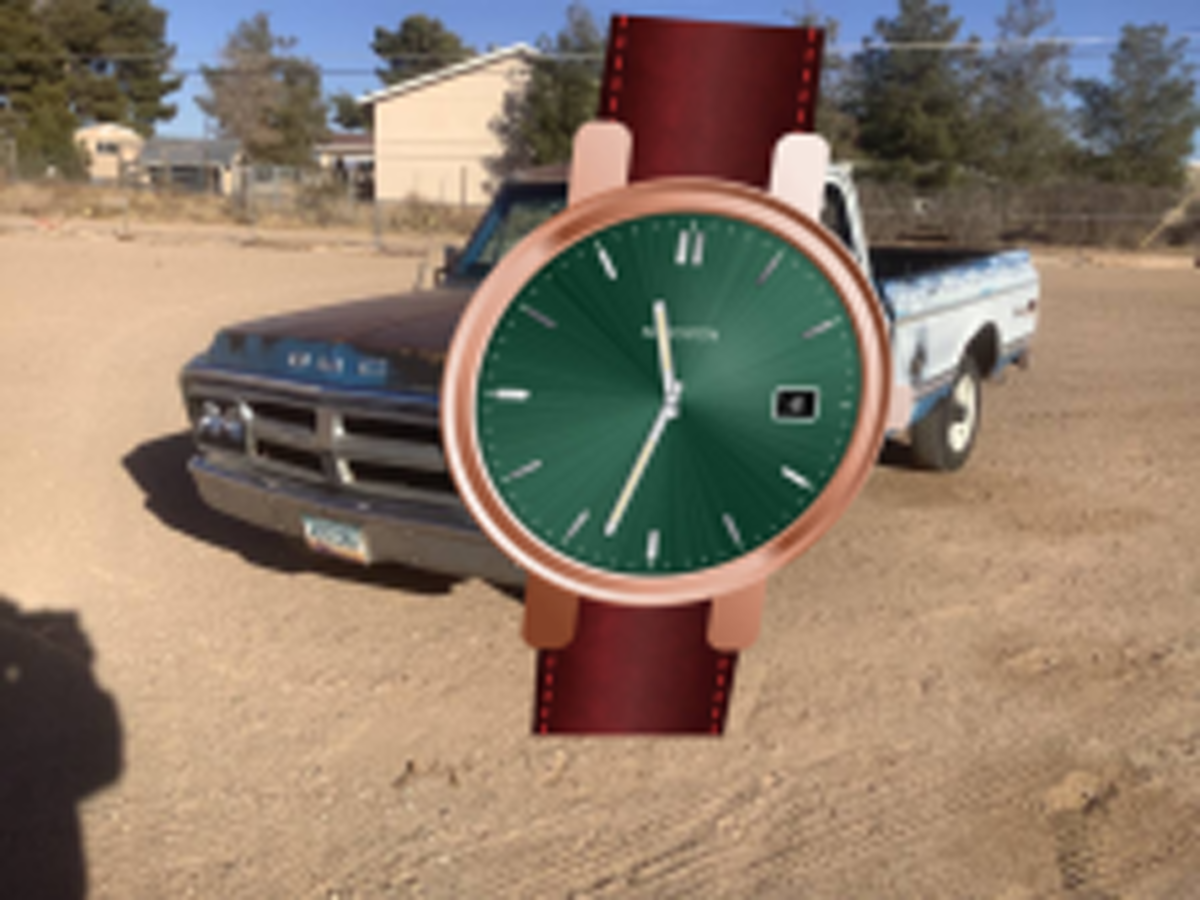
h=11 m=33
